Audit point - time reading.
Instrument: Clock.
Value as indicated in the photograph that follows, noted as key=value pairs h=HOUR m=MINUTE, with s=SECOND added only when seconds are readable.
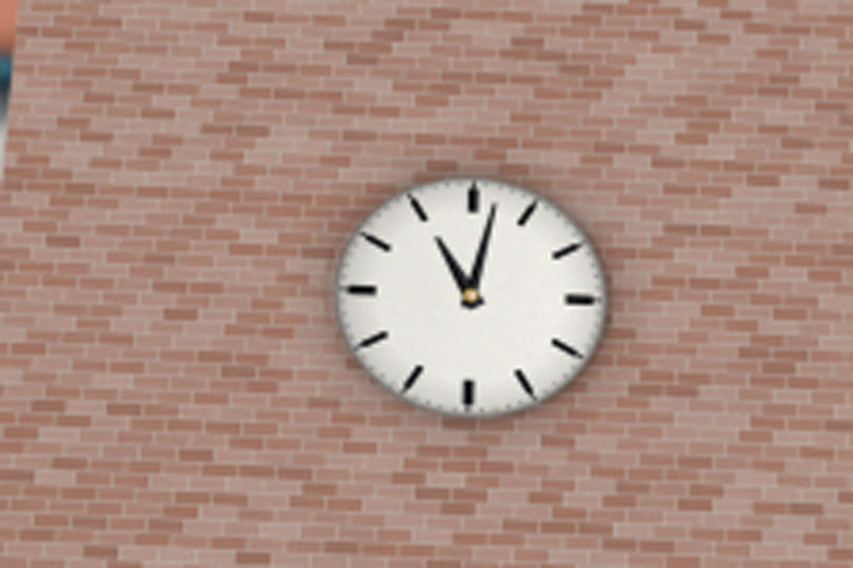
h=11 m=2
